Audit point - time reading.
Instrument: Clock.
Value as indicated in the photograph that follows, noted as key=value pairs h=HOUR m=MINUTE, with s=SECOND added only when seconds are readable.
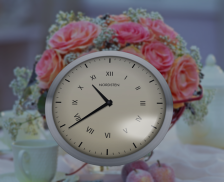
h=10 m=39
